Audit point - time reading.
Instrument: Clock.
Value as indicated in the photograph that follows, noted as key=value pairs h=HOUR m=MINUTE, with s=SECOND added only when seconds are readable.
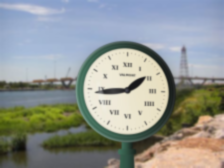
h=1 m=44
